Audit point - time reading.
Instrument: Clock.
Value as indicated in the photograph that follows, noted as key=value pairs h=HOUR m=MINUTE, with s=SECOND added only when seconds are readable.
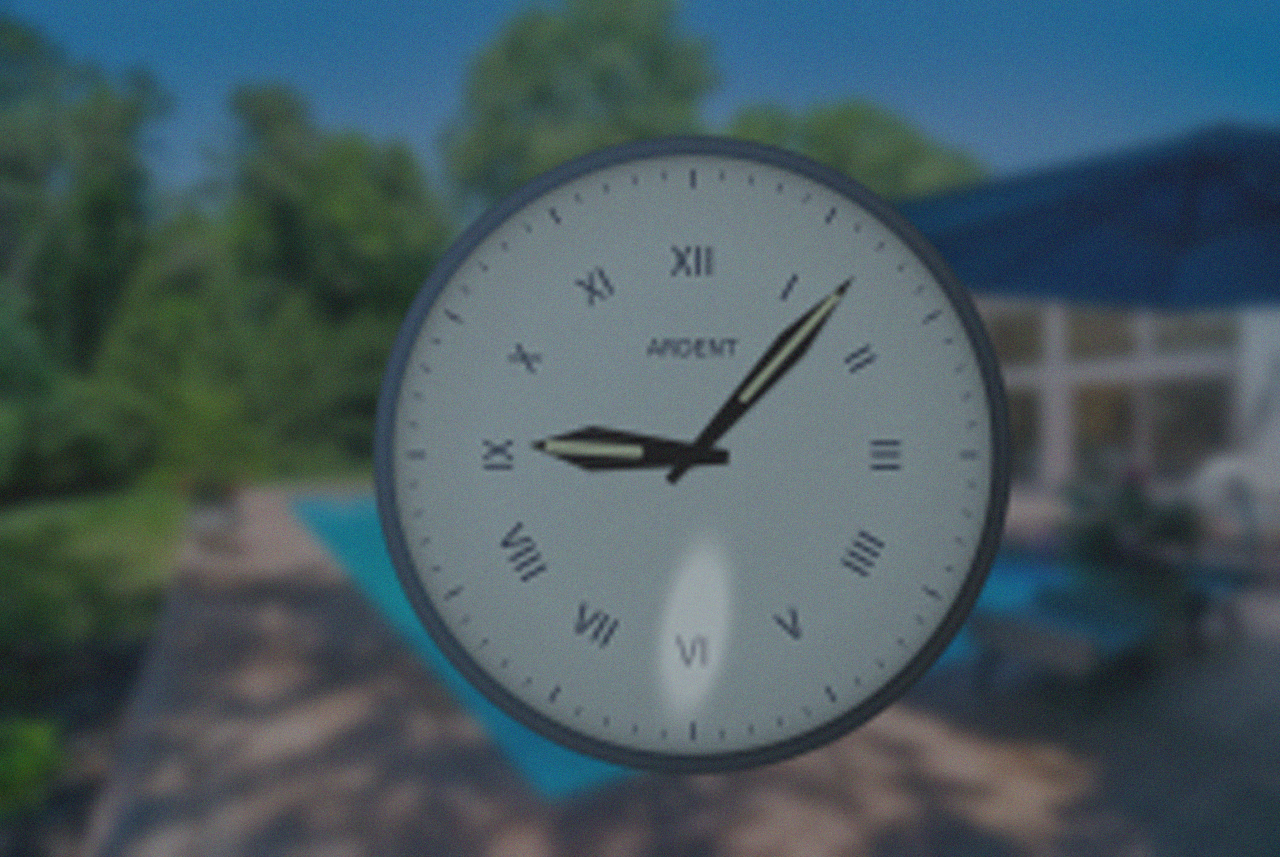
h=9 m=7
